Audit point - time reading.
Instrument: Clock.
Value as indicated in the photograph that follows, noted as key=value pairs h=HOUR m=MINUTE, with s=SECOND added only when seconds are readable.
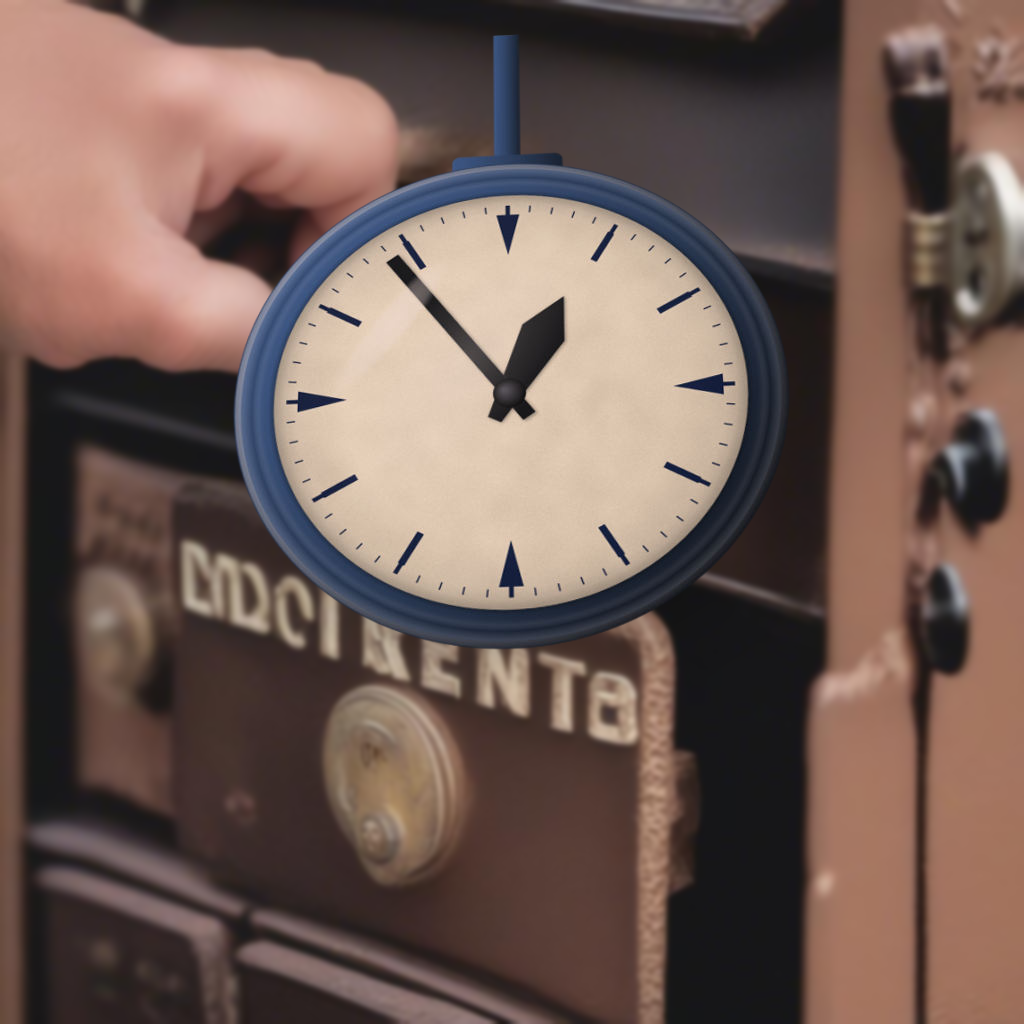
h=12 m=54
